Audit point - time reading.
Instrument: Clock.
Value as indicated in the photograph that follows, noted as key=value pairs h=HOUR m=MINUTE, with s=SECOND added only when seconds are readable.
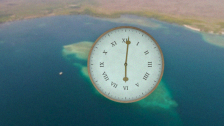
h=6 m=1
